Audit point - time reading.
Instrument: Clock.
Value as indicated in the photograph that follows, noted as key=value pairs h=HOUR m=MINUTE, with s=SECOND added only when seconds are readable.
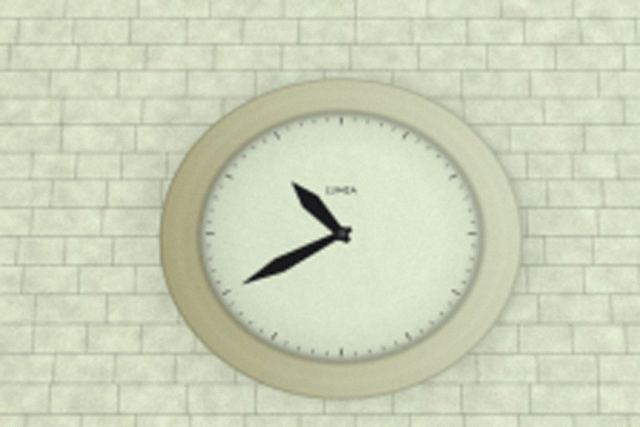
h=10 m=40
